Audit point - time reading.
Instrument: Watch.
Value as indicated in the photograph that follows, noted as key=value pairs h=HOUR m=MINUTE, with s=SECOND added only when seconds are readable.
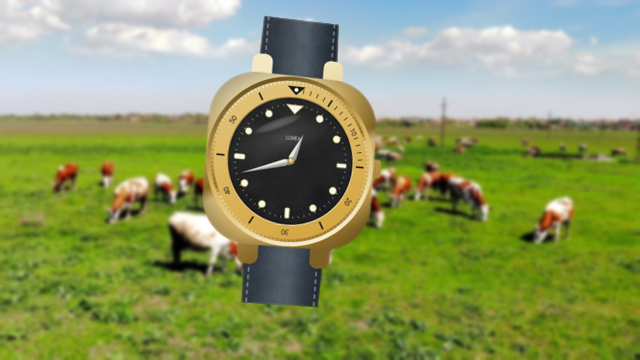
h=12 m=42
